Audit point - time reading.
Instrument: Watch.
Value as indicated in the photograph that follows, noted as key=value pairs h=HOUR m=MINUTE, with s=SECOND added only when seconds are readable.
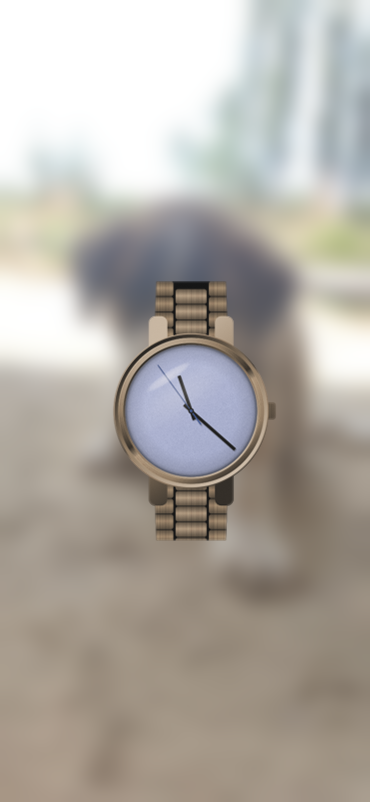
h=11 m=21 s=54
